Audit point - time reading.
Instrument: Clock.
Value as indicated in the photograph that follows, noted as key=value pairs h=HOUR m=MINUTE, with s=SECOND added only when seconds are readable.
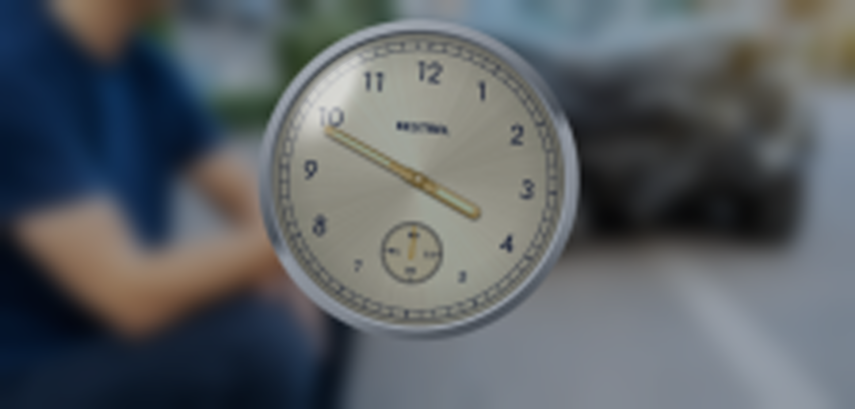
h=3 m=49
